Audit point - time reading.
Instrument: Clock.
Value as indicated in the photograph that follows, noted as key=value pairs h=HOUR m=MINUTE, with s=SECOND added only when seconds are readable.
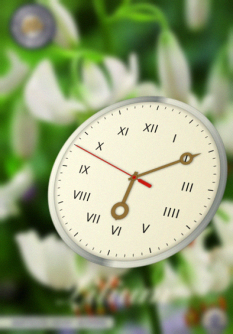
h=6 m=9 s=48
